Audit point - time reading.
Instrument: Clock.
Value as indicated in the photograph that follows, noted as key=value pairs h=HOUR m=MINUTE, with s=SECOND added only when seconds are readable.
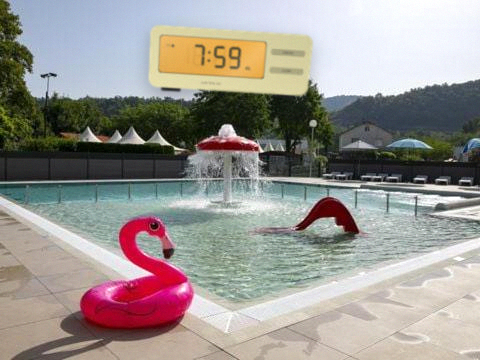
h=7 m=59
